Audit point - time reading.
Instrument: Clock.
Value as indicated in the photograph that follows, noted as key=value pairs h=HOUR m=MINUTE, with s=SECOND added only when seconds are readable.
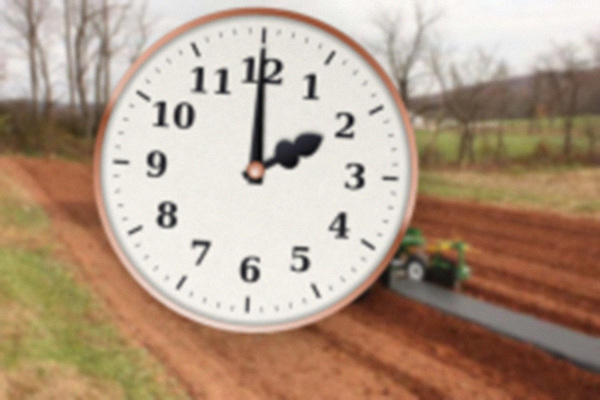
h=2 m=0
